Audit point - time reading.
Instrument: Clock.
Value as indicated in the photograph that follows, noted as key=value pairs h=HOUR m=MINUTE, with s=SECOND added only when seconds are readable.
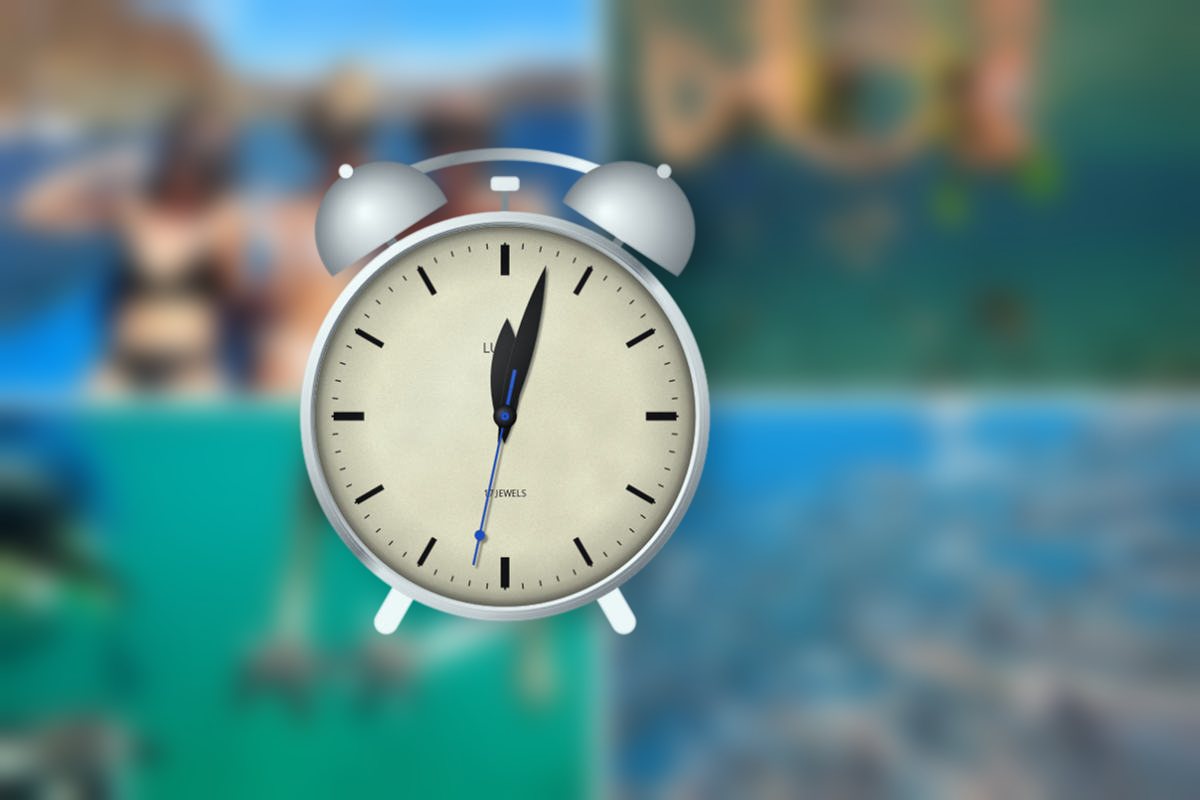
h=12 m=2 s=32
